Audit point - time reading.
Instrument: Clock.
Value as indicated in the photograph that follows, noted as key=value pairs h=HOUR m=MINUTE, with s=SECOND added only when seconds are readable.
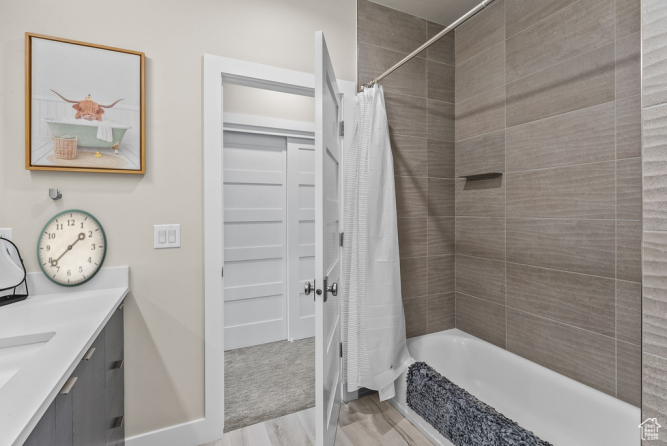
h=1 m=38
